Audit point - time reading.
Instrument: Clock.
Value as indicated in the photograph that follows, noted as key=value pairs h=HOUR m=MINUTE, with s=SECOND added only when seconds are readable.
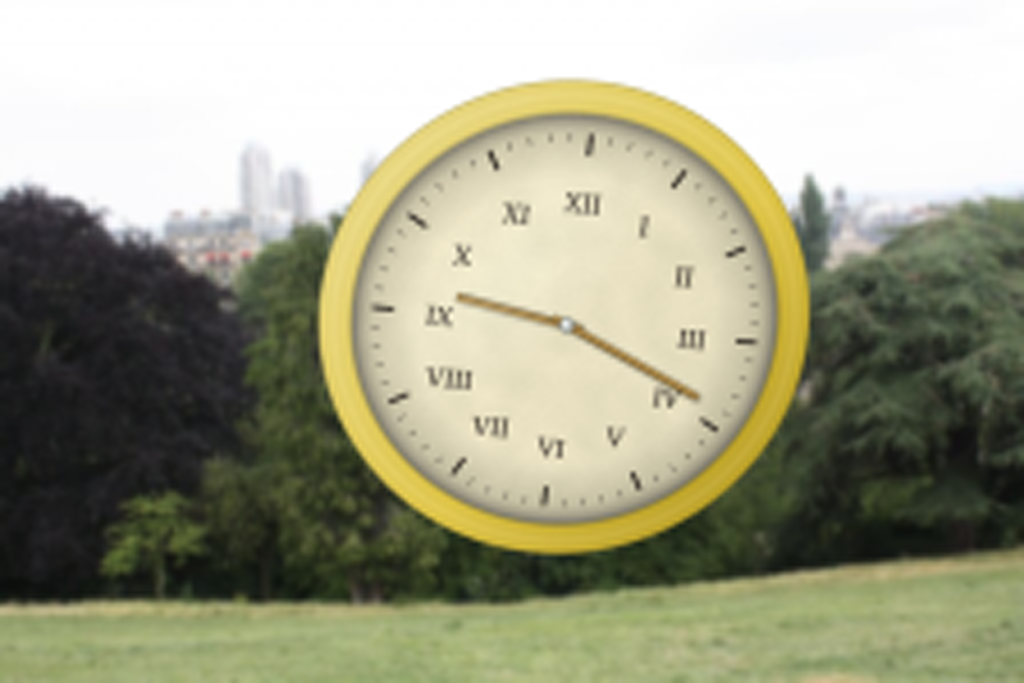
h=9 m=19
